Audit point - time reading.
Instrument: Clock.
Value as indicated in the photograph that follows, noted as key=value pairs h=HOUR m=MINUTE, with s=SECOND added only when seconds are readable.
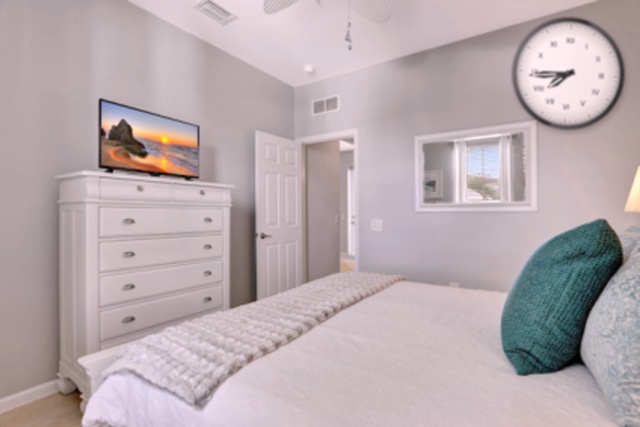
h=7 m=44
